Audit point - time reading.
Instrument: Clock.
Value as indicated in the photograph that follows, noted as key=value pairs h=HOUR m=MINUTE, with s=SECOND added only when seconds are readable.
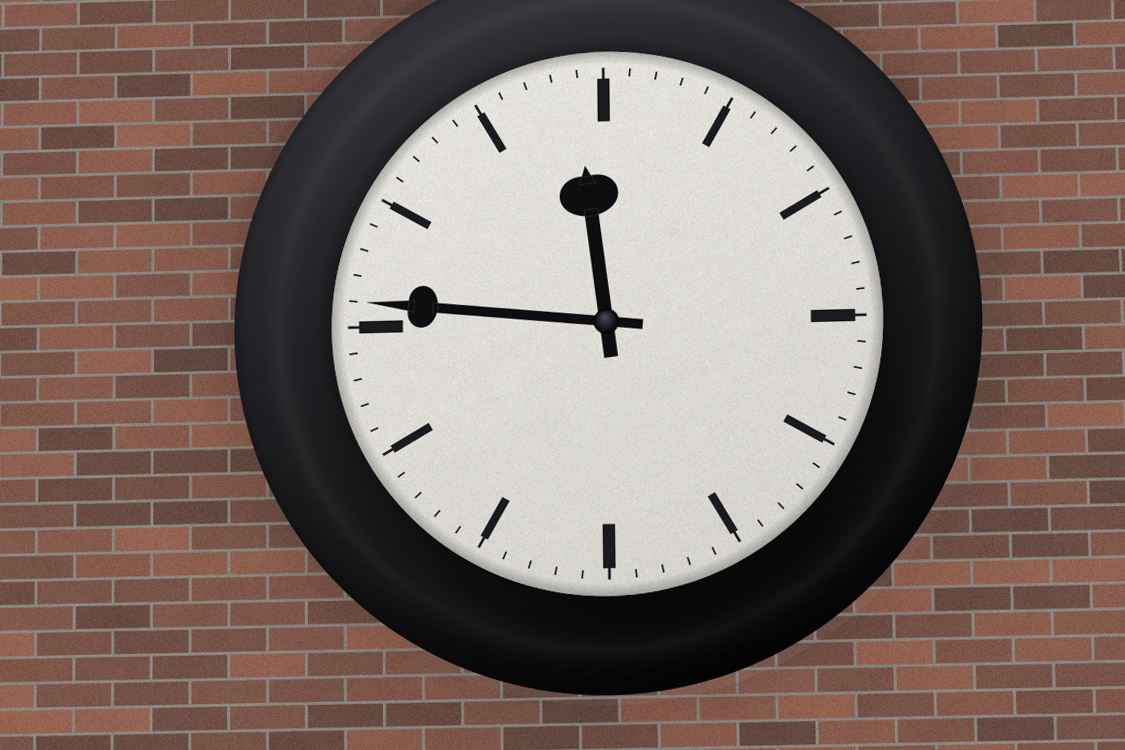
h=11 m=46
